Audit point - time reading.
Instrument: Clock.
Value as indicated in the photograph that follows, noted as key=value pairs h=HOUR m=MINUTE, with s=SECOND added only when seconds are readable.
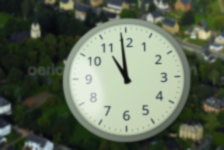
h=10 m=59
